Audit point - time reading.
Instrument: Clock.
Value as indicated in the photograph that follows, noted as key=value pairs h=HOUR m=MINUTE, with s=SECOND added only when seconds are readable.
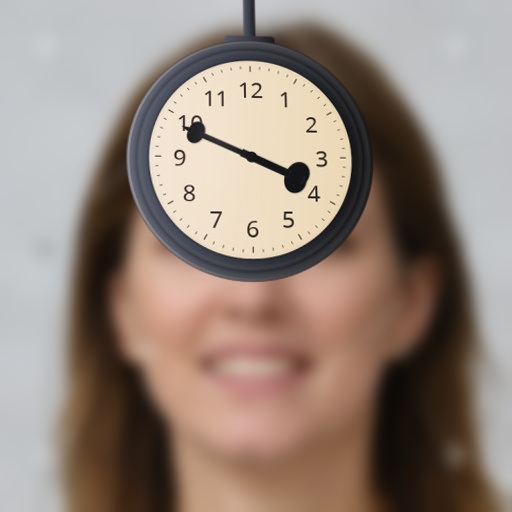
h=3 m=49
